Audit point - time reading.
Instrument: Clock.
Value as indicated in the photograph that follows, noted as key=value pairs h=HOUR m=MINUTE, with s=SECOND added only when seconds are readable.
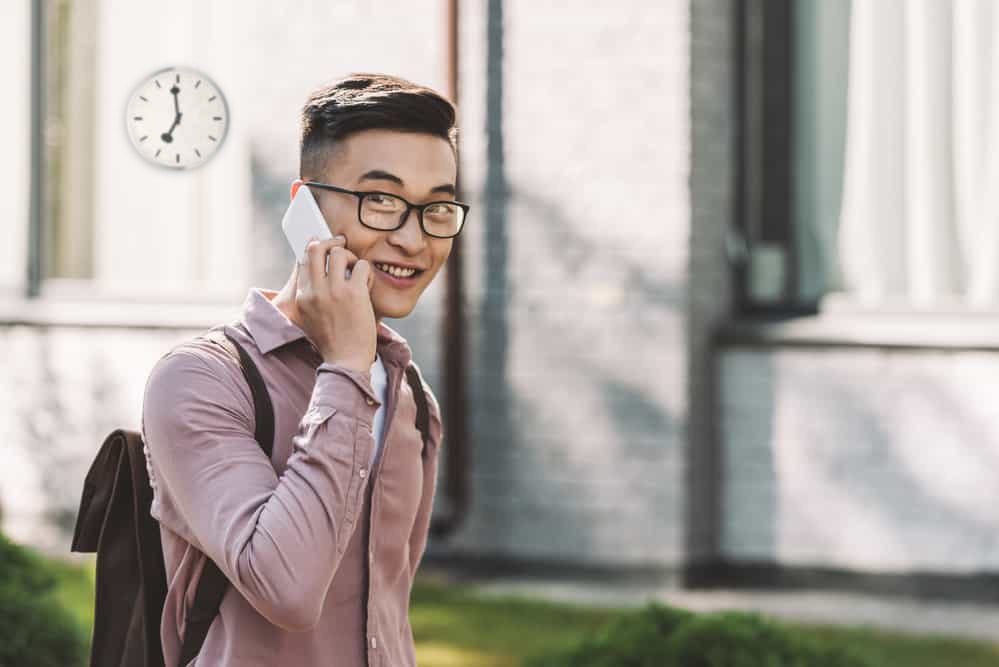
h=6 m=59
